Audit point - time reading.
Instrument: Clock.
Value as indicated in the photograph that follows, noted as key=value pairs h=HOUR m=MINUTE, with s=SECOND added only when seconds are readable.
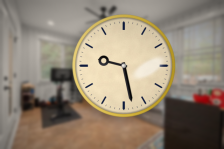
h=9 m=28
